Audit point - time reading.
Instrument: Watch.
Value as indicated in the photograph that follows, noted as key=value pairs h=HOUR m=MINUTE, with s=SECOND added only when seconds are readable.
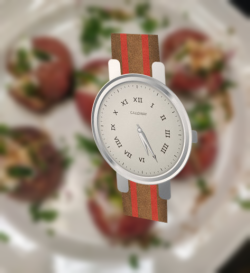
h=5 m=25
